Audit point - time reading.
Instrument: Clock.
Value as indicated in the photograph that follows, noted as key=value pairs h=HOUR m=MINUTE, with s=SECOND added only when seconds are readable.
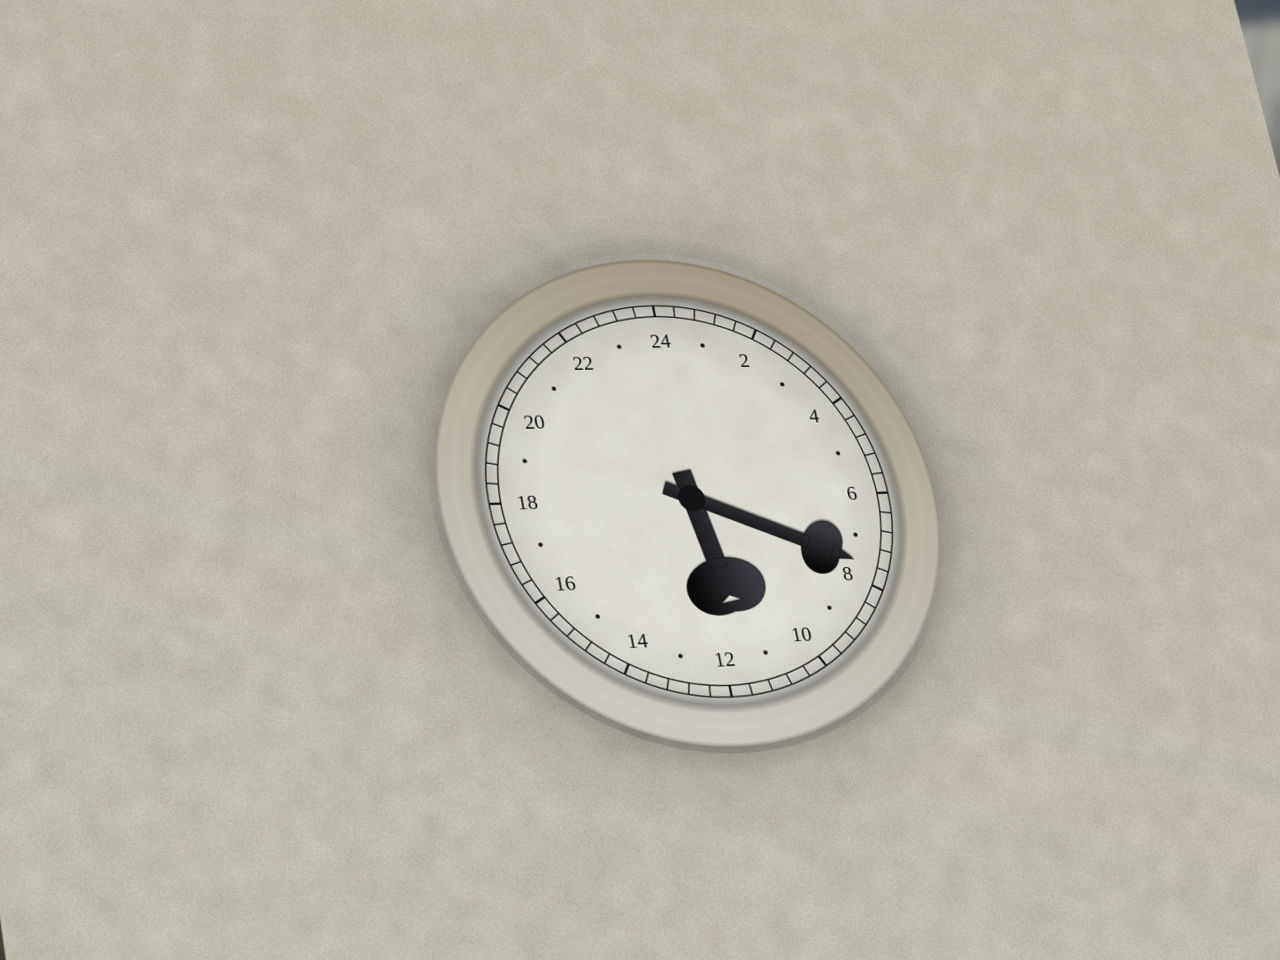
h=11 m=19
